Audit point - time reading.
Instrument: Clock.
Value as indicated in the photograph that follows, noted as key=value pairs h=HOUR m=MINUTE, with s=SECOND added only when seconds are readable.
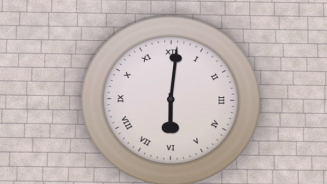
h=6 m=1
